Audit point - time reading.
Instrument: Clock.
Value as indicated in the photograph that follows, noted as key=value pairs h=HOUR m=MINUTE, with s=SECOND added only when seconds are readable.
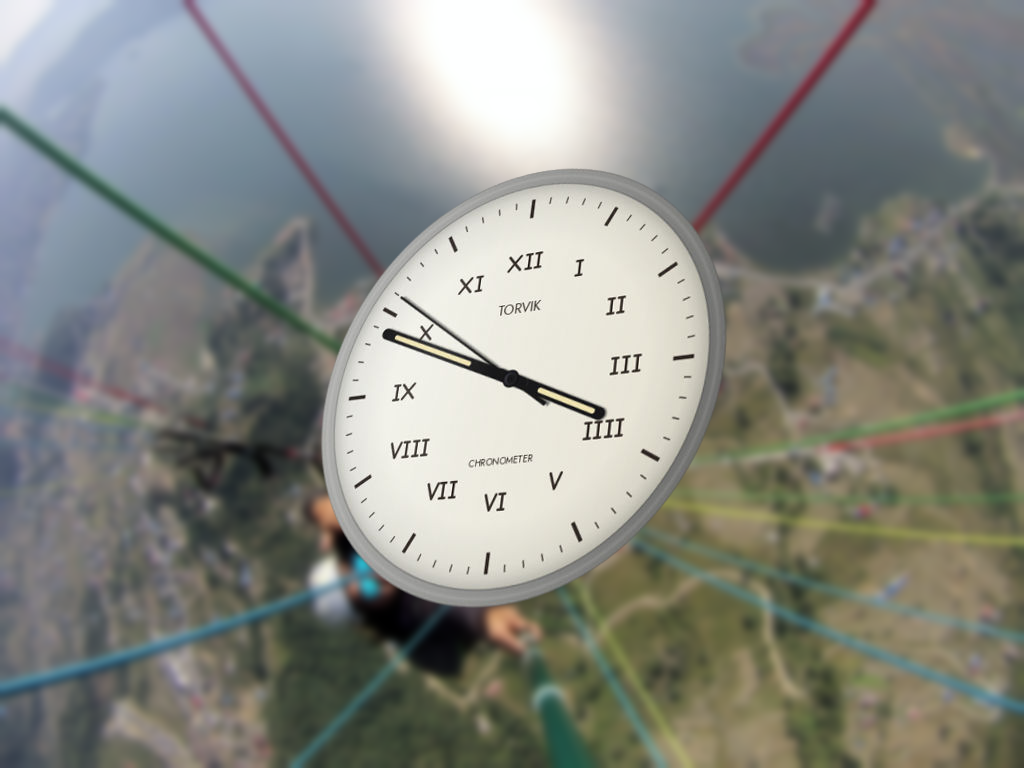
h=3 m=48 s=51
